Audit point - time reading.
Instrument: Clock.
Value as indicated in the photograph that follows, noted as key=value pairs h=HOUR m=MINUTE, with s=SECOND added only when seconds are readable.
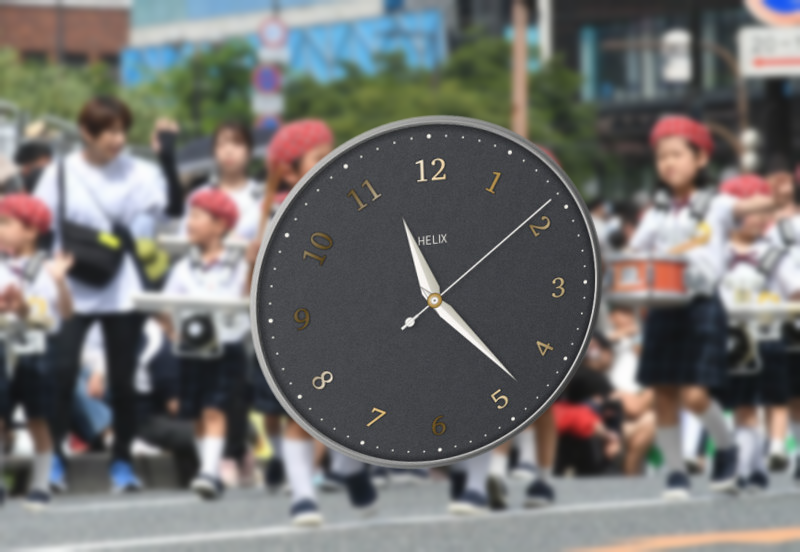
h=11 m=23 s=9
